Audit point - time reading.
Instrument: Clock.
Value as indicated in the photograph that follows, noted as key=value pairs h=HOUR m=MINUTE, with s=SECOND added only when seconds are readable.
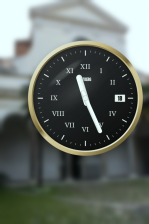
h=11 m=26
